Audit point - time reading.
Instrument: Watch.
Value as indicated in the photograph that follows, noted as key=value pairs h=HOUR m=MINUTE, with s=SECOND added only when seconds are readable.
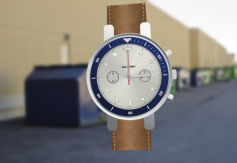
h=3 m=0
